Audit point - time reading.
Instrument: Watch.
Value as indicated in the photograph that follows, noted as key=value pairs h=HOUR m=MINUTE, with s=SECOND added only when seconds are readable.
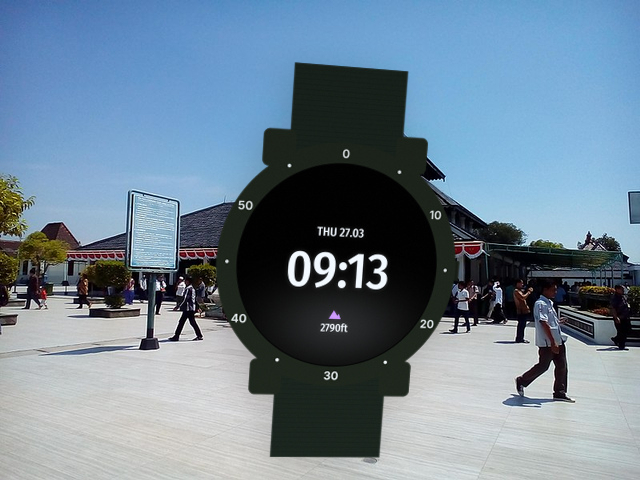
h=9 m=13
